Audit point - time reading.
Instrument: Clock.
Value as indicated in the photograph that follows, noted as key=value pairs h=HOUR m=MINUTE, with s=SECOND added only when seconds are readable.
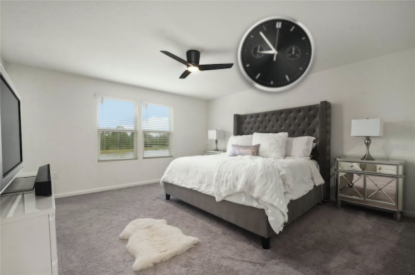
h=8 m=53
